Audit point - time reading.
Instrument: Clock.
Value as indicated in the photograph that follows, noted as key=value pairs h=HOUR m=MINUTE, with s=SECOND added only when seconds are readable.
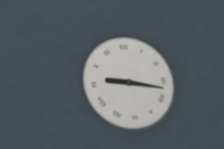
h=9 m=17
